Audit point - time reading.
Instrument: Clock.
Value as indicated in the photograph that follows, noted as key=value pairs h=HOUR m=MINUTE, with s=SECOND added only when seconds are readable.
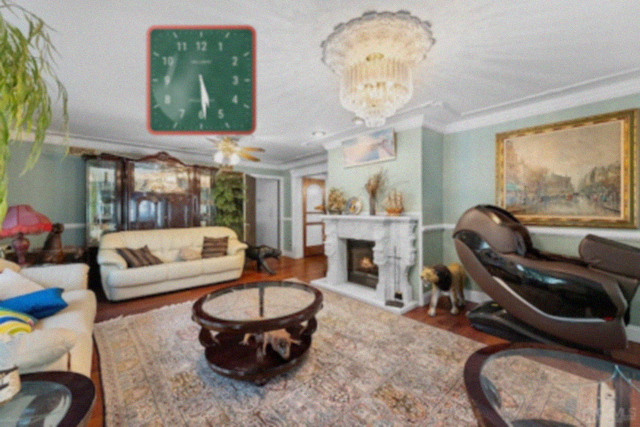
h=5 m=29
